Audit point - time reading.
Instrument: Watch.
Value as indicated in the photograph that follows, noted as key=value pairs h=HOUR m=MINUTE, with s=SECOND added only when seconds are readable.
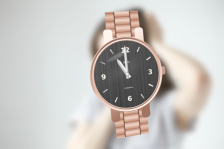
h=11 m=0
